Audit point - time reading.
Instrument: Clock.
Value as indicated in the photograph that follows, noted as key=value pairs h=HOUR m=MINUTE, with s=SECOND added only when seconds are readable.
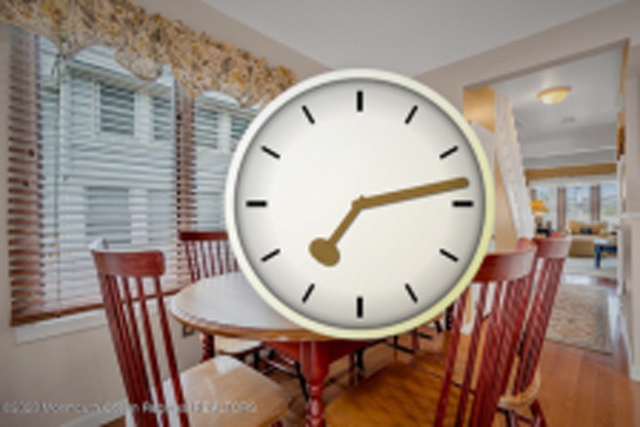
h=7 m=13
